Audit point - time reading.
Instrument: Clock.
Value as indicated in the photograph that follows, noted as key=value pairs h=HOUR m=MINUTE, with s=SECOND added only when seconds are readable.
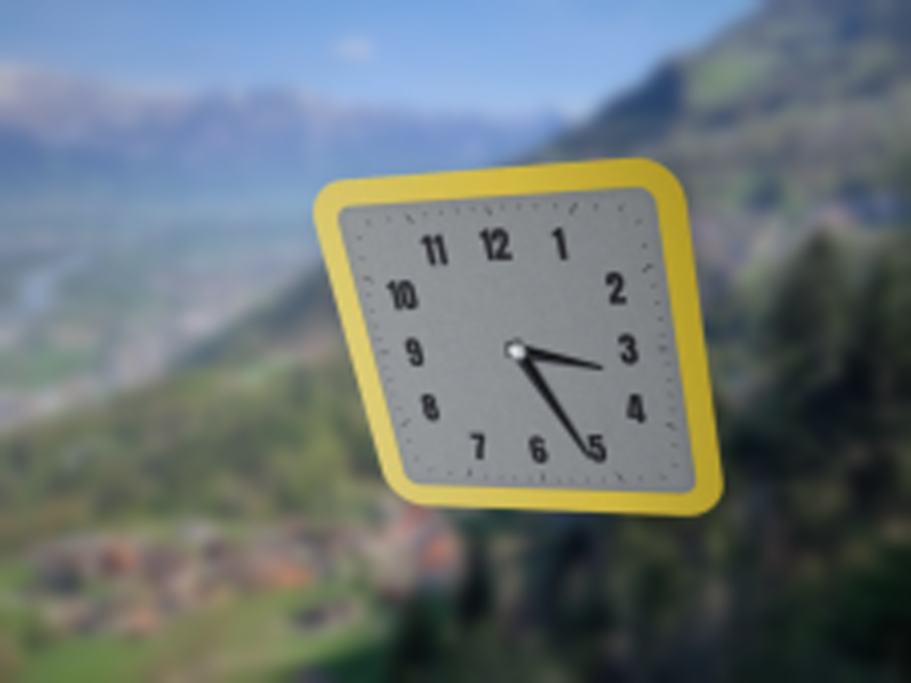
h=3 m=26
